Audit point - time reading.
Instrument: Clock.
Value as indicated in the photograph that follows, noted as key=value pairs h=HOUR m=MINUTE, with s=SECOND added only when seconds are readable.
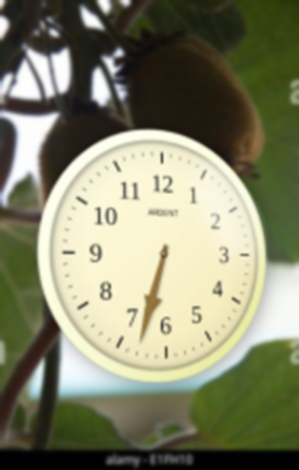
h=6 m=33
